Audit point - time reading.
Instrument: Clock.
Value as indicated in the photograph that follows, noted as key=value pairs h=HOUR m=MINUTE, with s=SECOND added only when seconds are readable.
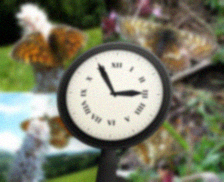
h=2 m=55
